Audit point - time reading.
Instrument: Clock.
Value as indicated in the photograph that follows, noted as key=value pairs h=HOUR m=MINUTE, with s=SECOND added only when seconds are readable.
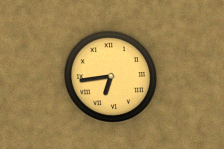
h=6 m=44
